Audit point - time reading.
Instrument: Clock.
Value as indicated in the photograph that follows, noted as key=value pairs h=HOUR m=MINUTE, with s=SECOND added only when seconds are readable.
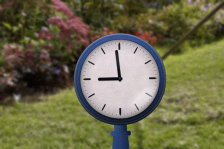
h=8 m=59
